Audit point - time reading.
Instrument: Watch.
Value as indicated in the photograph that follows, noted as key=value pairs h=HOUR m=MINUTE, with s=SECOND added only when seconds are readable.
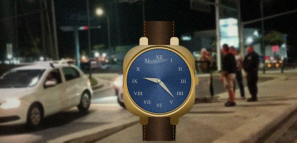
h=9 m=23
